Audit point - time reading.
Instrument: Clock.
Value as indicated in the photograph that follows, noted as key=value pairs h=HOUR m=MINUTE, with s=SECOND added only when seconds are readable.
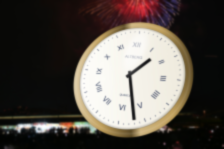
h=1 m=27
